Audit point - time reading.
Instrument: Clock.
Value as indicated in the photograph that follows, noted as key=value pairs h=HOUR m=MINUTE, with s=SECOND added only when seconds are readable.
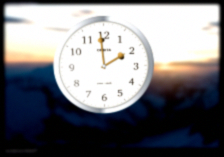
h=1 m=59
